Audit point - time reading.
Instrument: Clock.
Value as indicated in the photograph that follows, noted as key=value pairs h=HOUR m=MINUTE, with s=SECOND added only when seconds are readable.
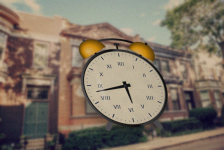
h=5 m=43
